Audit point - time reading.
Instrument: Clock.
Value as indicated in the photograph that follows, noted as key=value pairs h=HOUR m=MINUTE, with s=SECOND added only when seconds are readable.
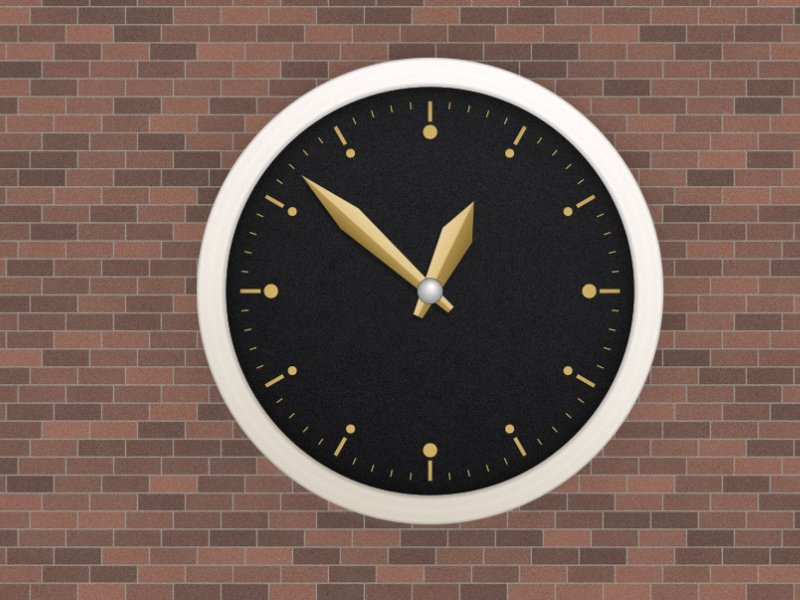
h=12 m=52
